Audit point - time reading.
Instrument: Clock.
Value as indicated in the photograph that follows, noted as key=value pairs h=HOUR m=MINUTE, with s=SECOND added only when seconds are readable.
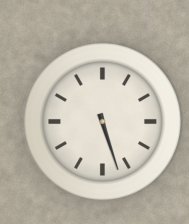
h=5 m=27
